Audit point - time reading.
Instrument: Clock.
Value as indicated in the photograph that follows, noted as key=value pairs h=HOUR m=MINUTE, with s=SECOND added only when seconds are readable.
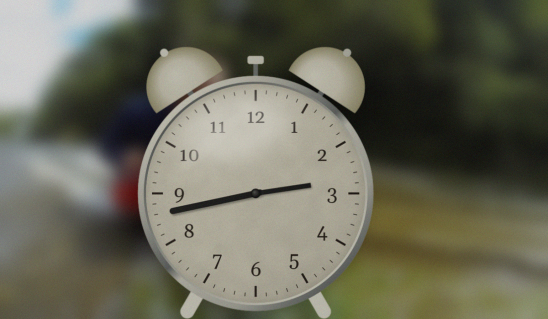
h=2 m=43
